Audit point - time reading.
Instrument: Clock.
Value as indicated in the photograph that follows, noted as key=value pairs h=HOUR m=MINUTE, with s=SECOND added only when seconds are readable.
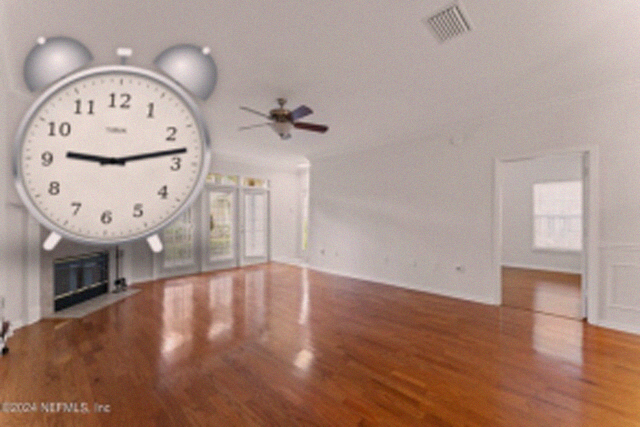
h=9 m=13
